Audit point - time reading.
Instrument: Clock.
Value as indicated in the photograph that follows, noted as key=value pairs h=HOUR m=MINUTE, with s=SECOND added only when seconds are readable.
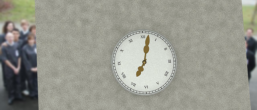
h=7 m=2
